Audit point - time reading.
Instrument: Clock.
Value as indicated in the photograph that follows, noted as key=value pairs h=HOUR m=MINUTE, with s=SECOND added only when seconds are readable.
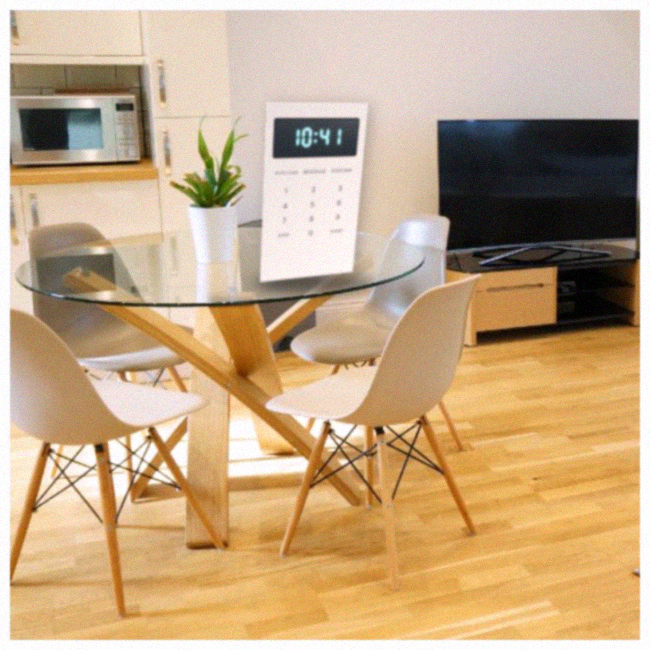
h=10 m=41
